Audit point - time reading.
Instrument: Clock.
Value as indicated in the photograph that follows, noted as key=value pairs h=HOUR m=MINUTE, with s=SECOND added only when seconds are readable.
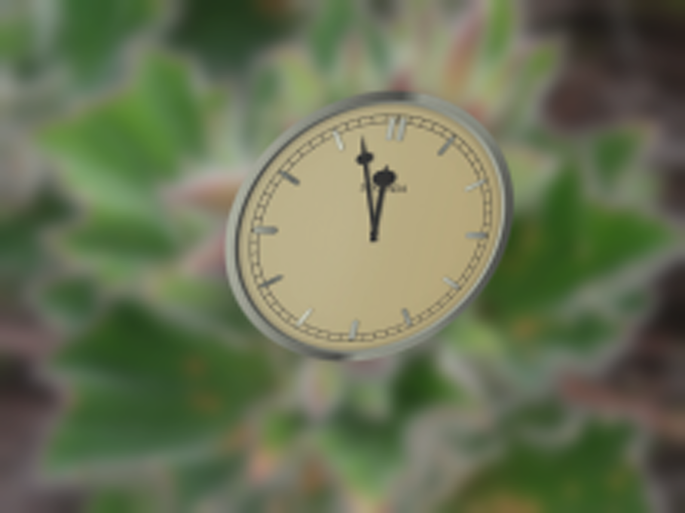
h=11 m=57
